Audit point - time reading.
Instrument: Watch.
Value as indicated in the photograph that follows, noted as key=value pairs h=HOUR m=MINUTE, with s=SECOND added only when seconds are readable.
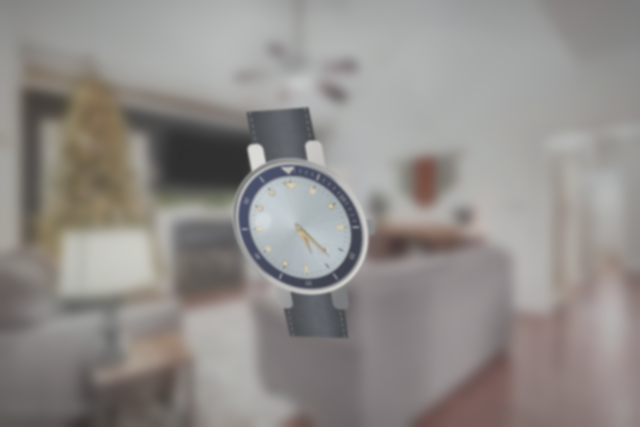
h=5 m=23
